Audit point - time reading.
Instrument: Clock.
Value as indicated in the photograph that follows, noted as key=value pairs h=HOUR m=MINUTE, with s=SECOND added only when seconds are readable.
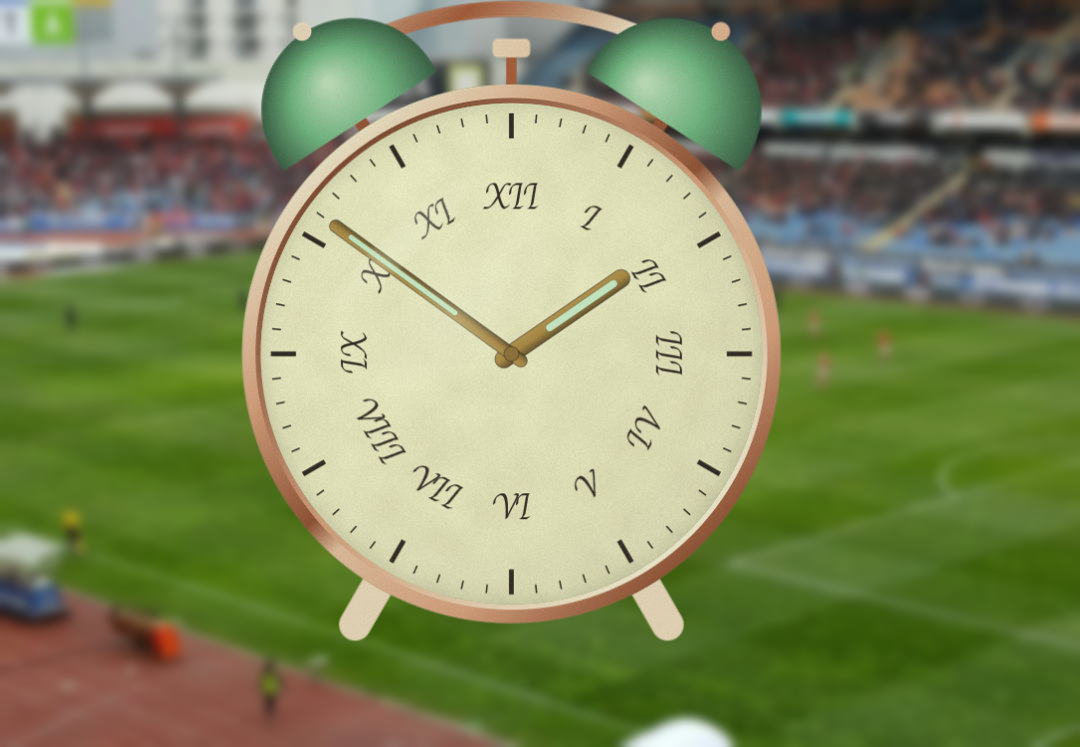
h=1 m=51
